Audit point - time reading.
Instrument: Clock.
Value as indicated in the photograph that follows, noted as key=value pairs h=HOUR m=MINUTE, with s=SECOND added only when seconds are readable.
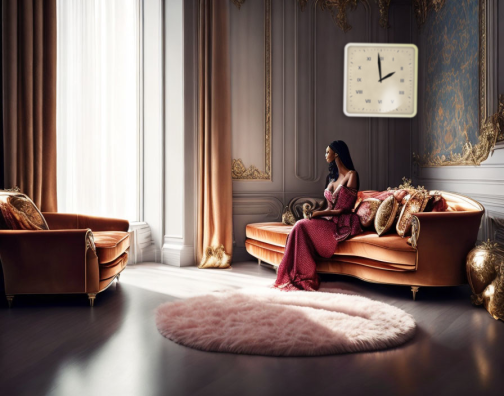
h=1 m=59
